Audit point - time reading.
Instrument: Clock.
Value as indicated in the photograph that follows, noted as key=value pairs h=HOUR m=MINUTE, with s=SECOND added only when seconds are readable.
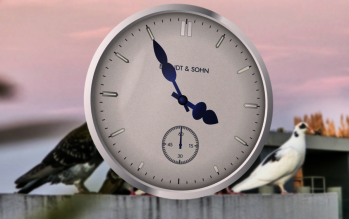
h=3 m=55
